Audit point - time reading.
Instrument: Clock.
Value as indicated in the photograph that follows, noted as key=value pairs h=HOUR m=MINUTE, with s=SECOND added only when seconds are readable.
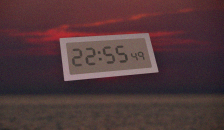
h=22 m=55 s=49
